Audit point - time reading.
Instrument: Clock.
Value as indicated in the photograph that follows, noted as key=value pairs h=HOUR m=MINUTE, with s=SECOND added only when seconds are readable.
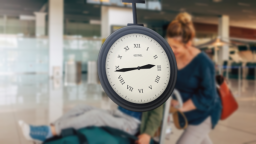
h=2 m=44
